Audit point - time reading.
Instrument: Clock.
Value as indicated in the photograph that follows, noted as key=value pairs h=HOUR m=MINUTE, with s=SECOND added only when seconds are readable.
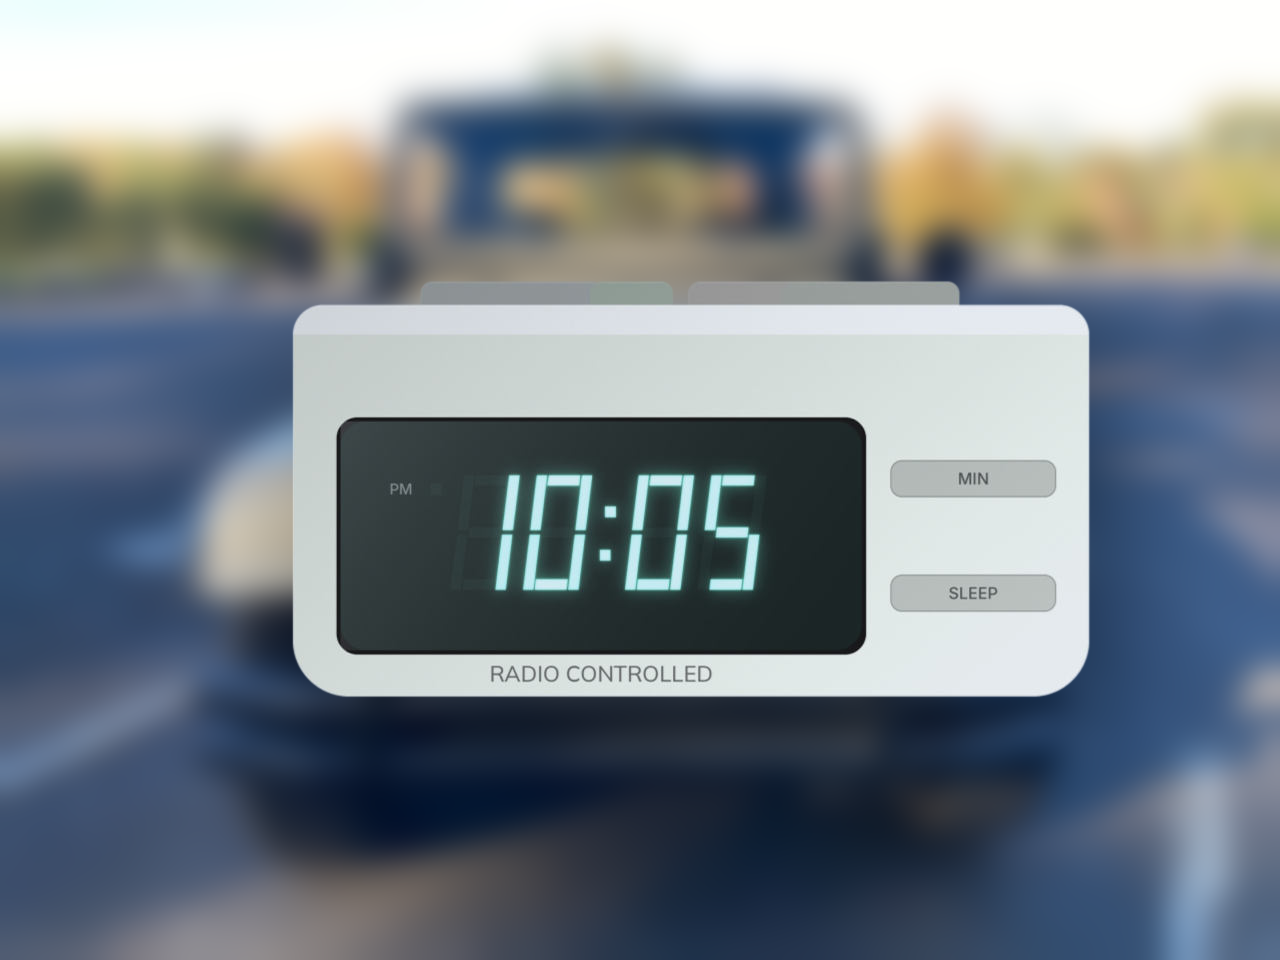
h=10 m=5
